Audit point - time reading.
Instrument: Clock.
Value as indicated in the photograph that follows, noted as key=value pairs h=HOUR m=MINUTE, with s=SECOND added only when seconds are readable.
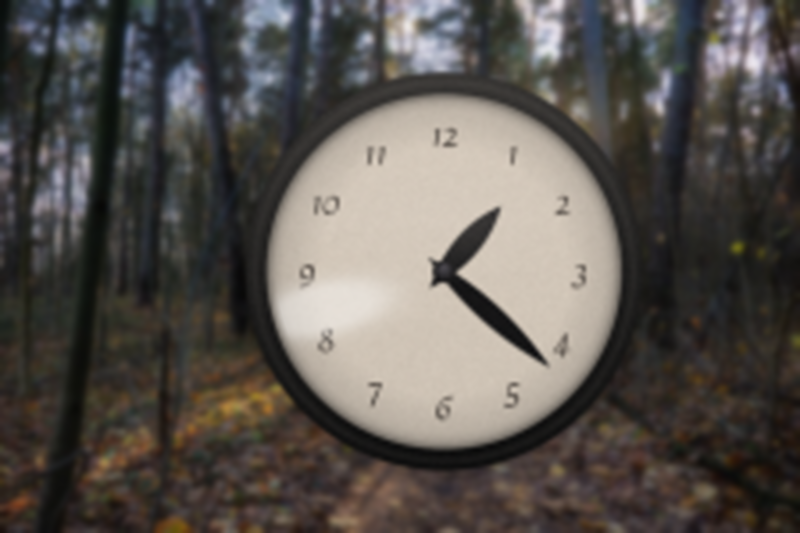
h=1 m=22
